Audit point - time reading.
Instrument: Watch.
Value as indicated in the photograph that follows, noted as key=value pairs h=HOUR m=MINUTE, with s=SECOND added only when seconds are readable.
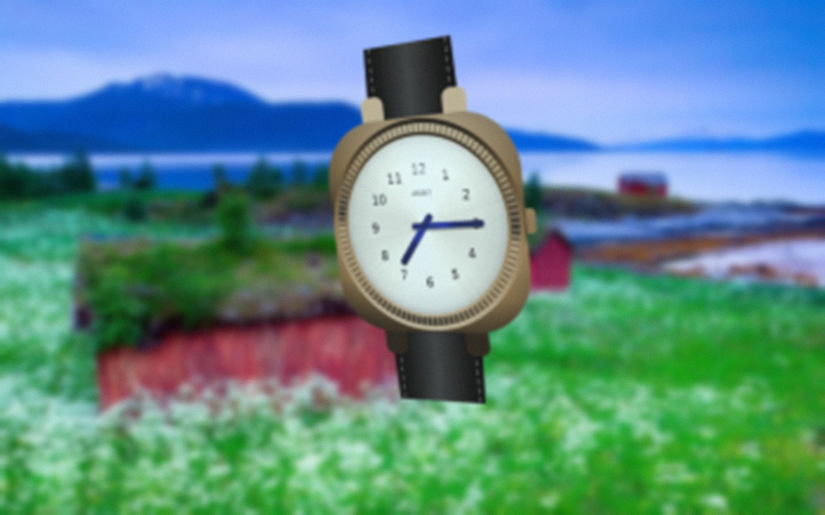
h=7 m=15
